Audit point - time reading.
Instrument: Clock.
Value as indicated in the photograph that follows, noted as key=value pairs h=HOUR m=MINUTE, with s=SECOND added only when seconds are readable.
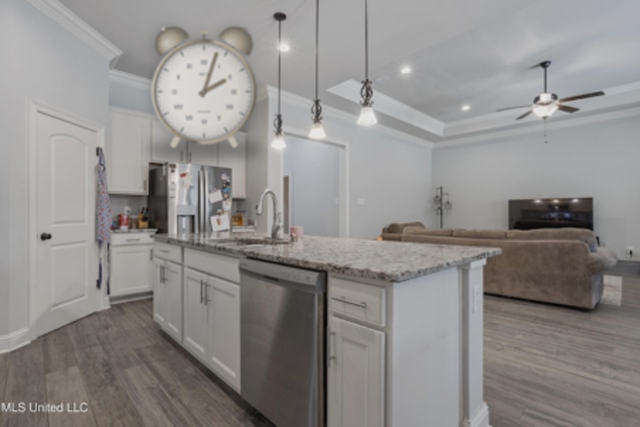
h=2 m=3
